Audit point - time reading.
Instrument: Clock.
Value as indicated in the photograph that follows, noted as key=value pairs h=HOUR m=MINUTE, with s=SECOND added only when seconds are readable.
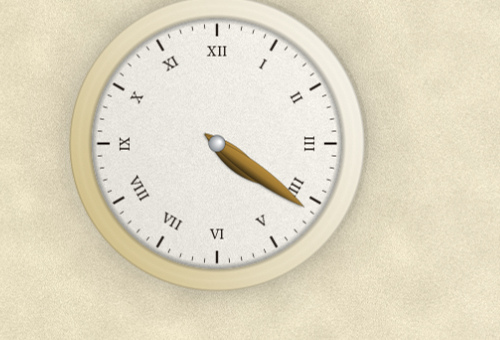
h=4 m=21
